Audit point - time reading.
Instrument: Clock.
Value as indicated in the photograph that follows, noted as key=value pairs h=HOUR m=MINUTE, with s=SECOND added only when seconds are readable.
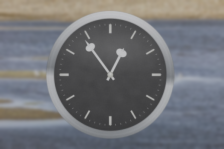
h=12 m=54
